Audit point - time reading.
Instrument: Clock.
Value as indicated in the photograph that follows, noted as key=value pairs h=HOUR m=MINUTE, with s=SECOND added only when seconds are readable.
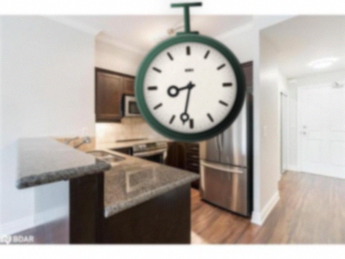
h=8 m=32
